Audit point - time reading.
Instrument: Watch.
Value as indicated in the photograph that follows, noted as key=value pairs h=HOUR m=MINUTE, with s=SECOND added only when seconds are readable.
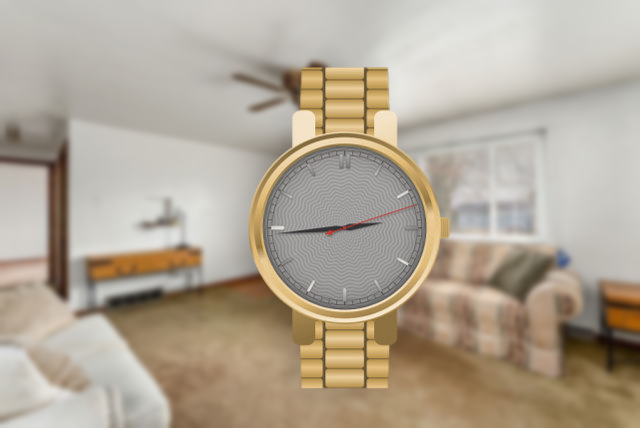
h=2 m=44 s=12
